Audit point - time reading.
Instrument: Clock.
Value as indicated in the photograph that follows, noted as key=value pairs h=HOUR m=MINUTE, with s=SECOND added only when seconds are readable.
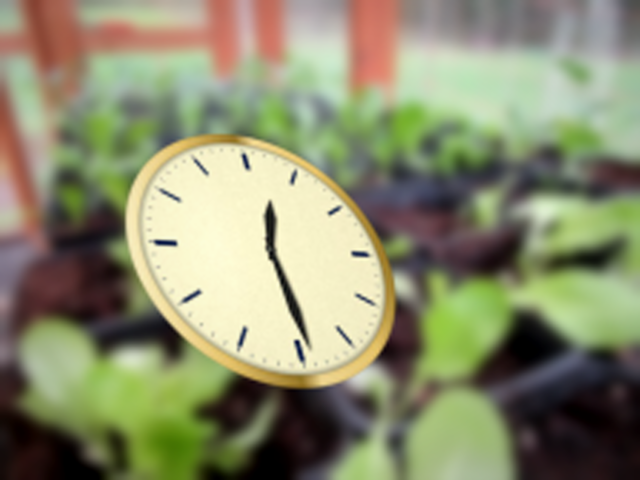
h=12 m=29
